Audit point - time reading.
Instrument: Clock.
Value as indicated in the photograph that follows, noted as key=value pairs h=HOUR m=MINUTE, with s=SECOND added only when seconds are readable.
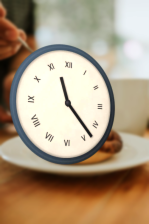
h=11 m=23
